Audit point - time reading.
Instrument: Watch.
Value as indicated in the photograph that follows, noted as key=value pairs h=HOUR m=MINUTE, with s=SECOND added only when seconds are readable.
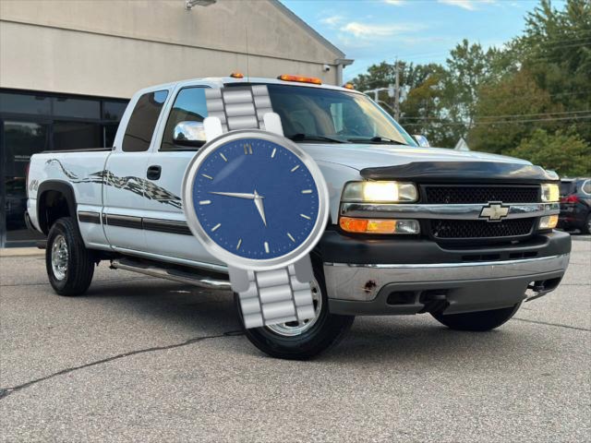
h=5 m=47
